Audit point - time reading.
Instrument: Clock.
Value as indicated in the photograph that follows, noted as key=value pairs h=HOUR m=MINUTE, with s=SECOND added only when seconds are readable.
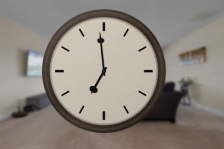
h=6 m=59
